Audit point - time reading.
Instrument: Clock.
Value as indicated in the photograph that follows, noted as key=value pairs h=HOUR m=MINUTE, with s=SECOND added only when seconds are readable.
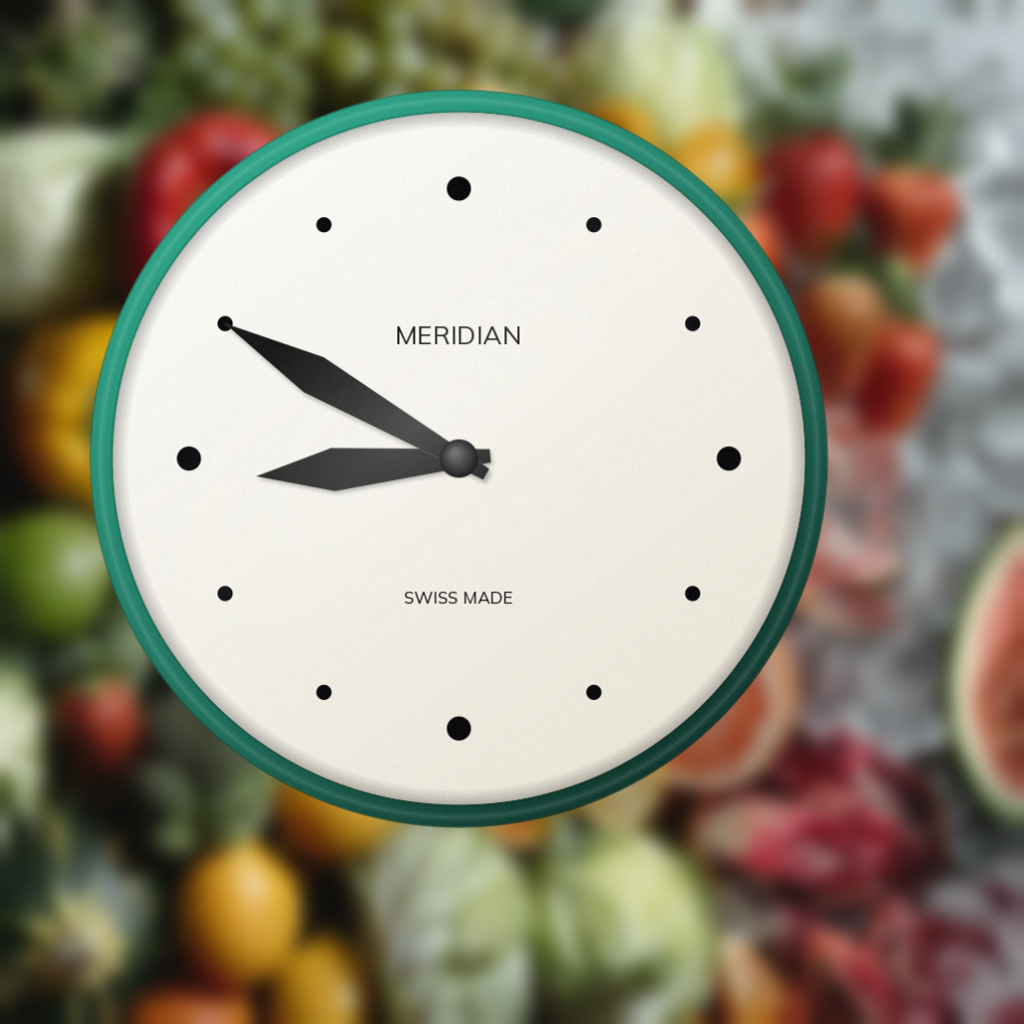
h=8 m=50
